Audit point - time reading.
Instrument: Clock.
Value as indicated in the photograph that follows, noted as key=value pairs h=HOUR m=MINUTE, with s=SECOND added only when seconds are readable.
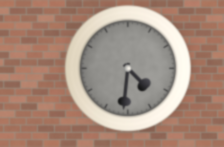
h=4 m=31
